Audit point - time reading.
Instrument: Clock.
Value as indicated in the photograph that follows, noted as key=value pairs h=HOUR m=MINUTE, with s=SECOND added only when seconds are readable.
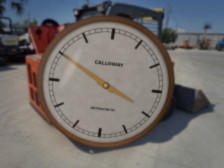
h=3 m=50
